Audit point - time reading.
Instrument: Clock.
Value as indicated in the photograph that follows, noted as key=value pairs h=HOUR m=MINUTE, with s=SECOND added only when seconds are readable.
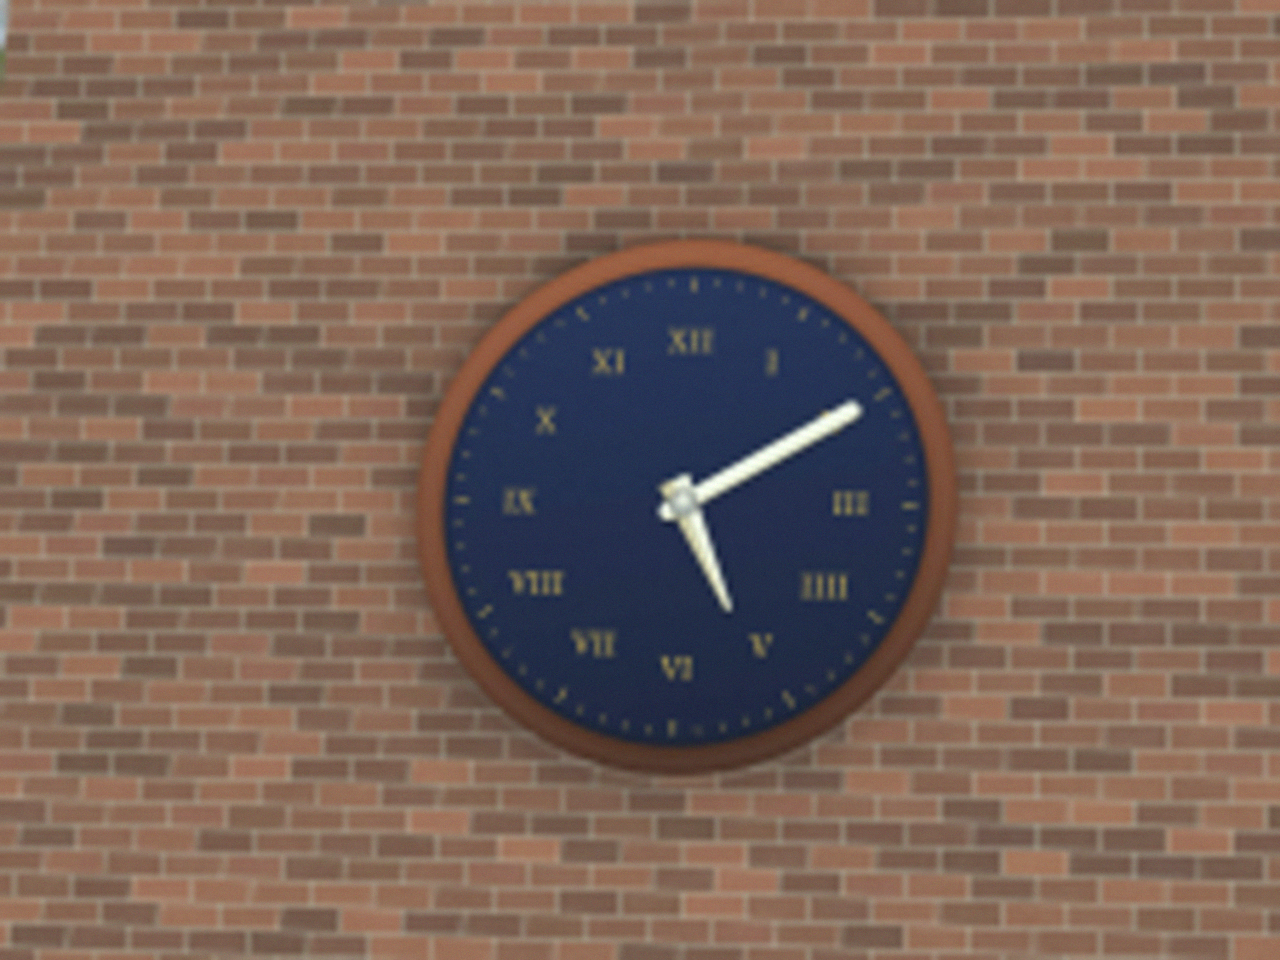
h=5 m=10
